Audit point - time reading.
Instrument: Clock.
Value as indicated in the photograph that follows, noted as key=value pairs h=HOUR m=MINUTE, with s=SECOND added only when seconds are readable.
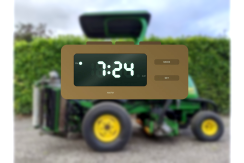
h=7 m=24
